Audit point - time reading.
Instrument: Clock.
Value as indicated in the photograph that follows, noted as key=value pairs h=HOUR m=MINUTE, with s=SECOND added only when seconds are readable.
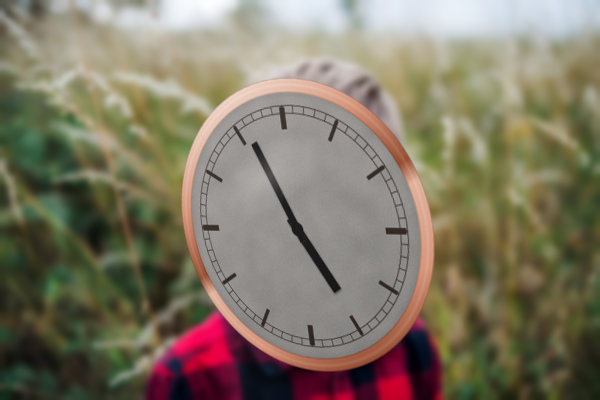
h=4 m=56
